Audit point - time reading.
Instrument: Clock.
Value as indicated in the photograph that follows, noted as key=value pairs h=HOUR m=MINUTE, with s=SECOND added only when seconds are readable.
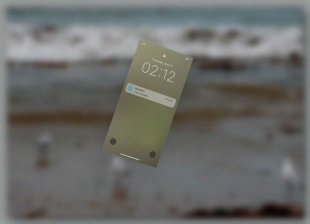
h=2 m=12
